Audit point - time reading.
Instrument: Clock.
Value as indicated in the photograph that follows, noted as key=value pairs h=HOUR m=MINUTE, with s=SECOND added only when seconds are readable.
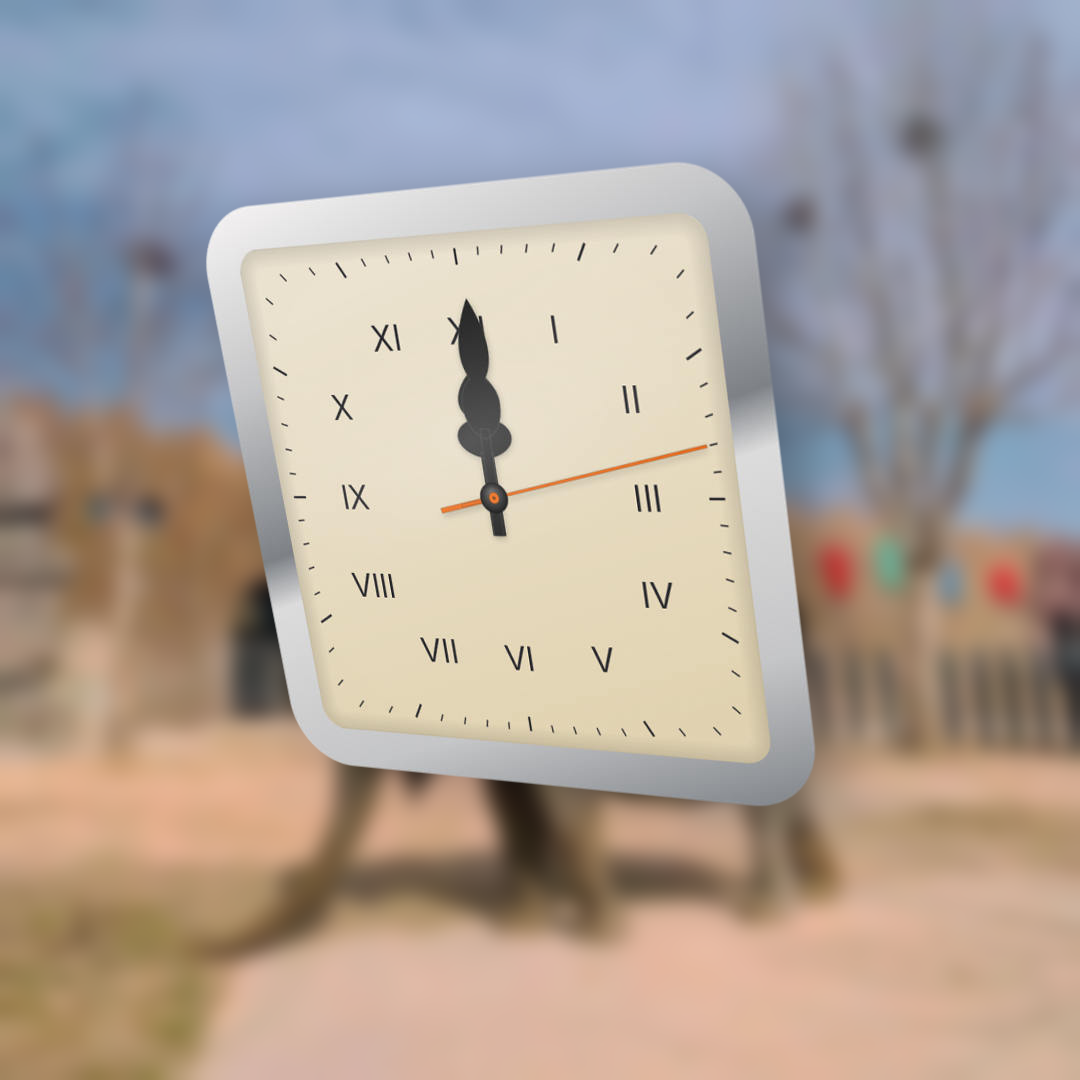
h=12 m=0 s=13
